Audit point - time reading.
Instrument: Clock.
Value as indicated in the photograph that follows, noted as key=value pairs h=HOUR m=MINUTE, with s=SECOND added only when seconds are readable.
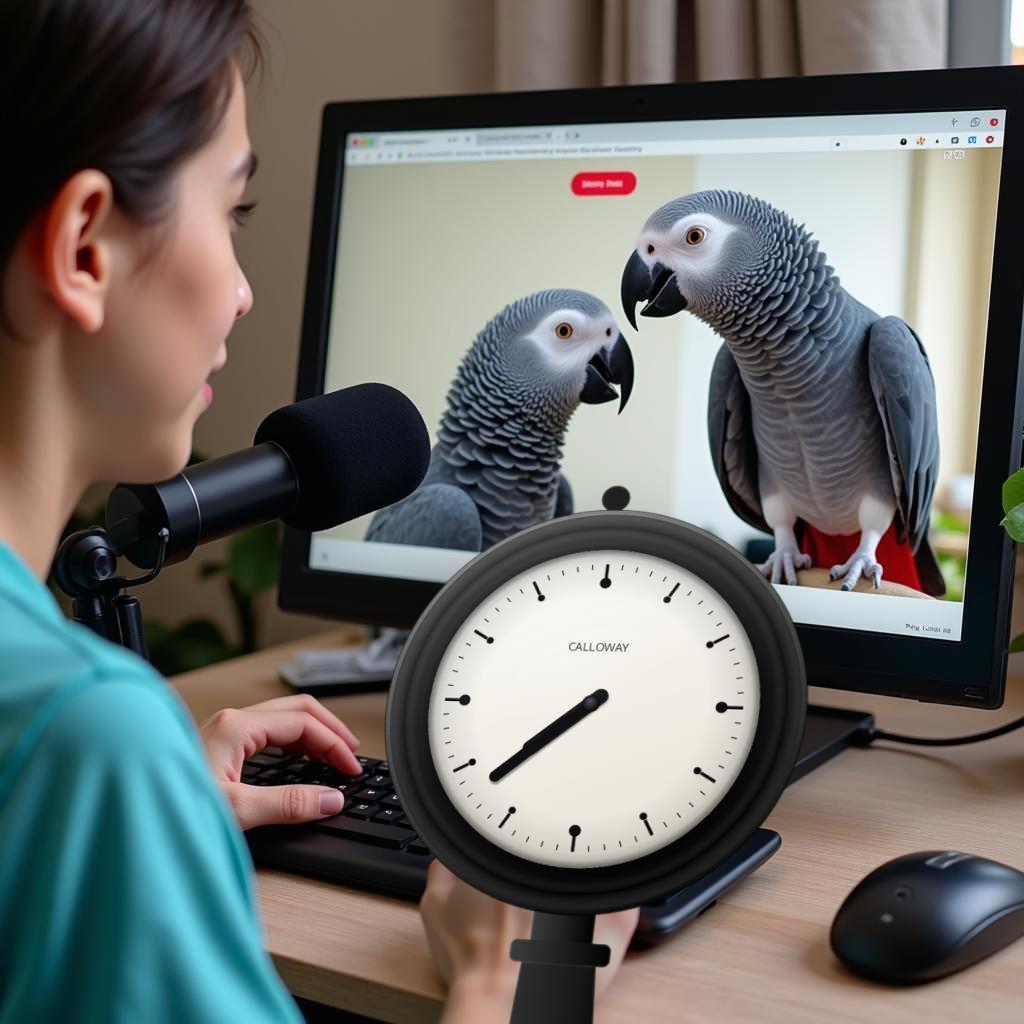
h=7 m=38
